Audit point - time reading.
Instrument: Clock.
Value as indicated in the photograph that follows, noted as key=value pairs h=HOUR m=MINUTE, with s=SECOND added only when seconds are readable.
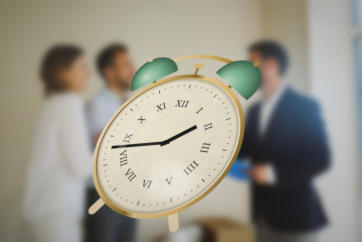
h=1 m=43
